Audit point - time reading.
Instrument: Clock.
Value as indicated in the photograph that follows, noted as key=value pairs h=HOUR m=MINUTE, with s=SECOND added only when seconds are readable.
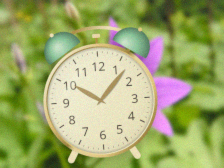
h=10 m=7
